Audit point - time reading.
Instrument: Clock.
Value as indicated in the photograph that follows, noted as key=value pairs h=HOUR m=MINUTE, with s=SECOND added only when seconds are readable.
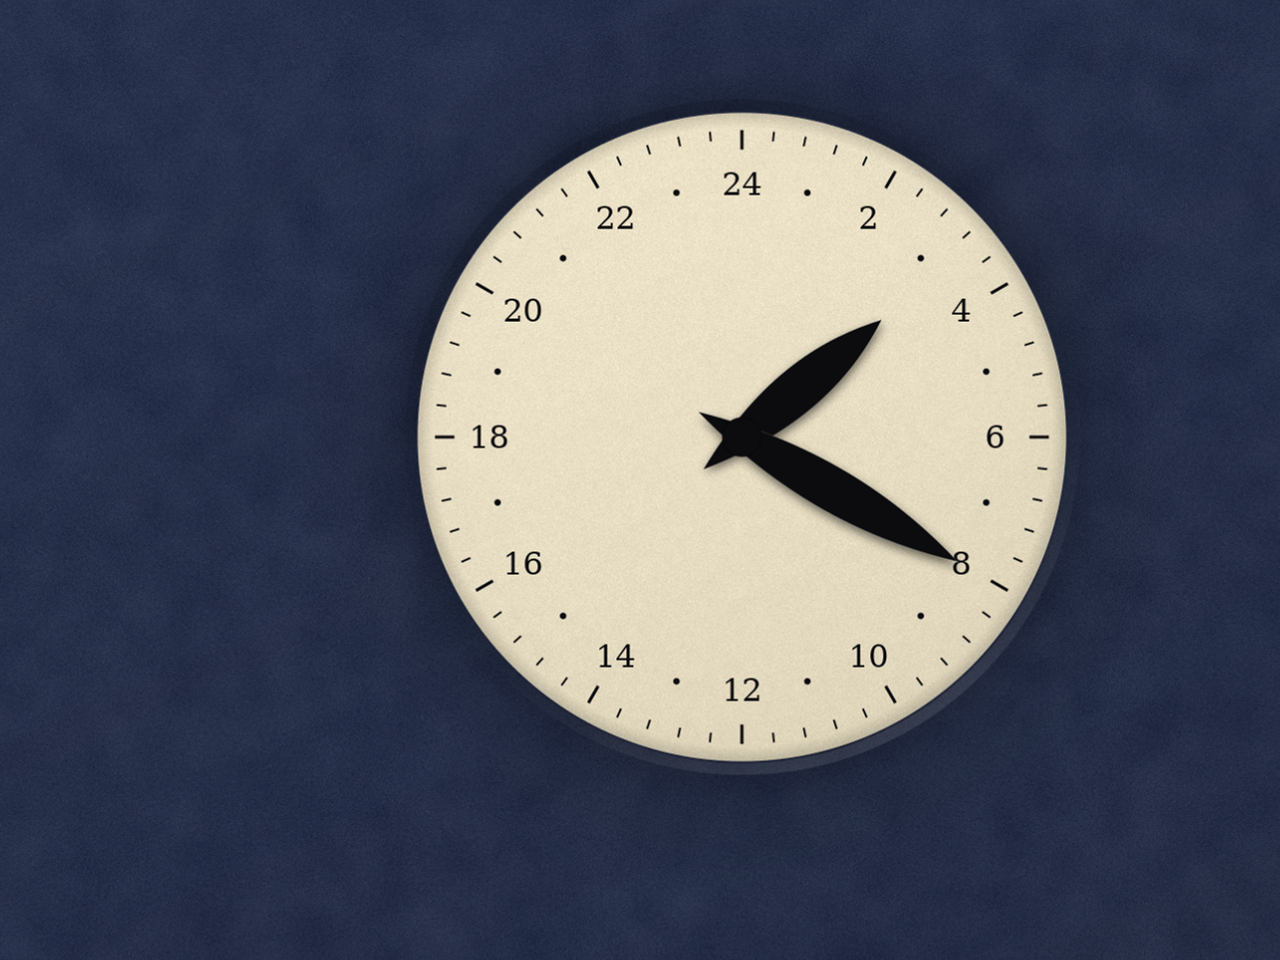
h=3 m=20
